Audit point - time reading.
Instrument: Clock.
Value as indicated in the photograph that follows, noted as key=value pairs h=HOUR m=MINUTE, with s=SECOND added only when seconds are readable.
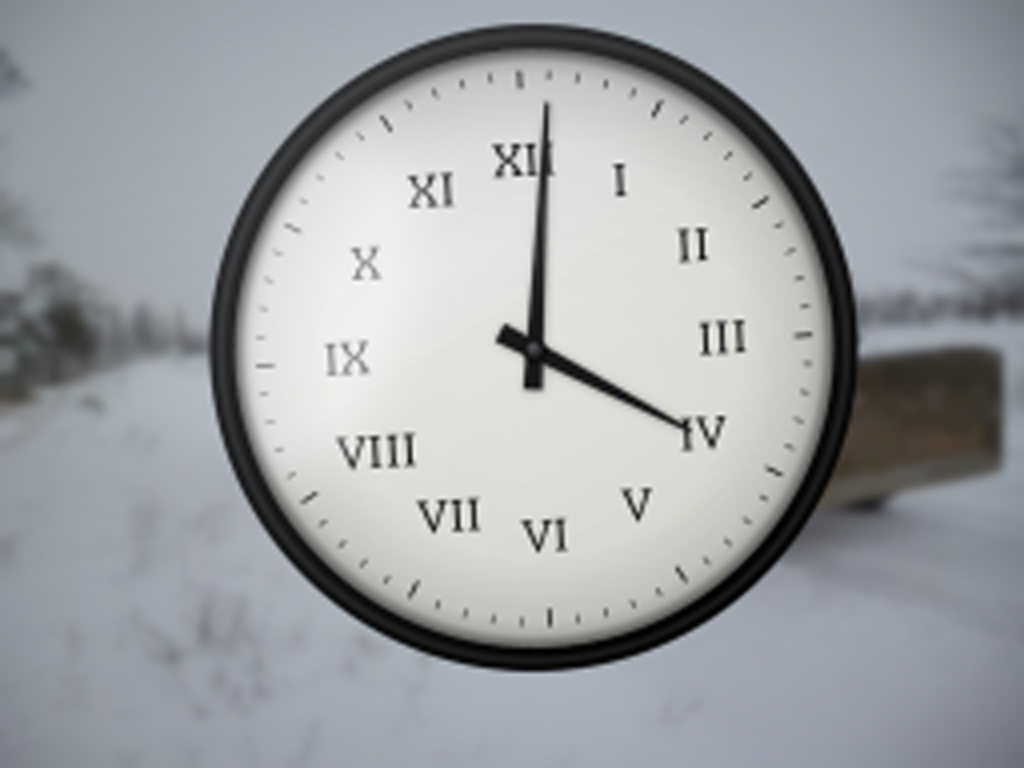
h=4 m=1
